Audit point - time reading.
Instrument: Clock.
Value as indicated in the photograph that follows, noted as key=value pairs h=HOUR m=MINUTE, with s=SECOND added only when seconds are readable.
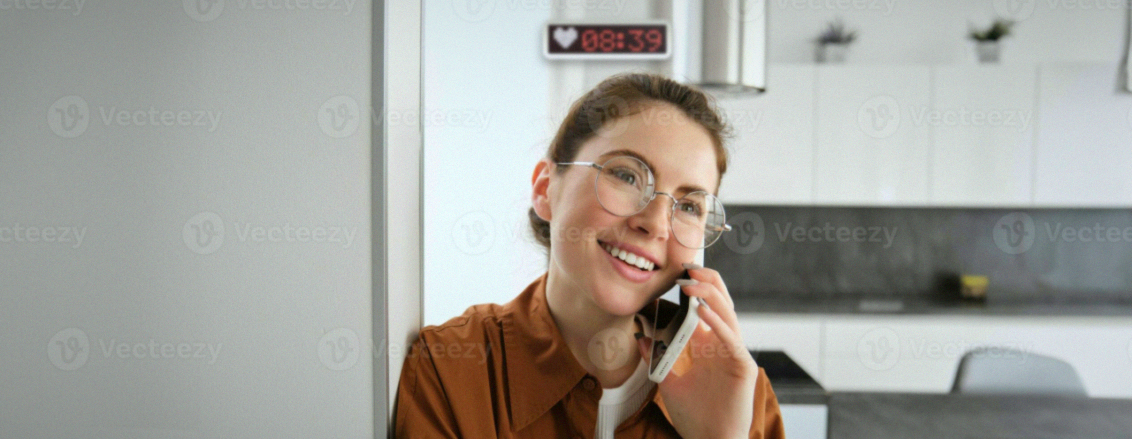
h=8 m=39
